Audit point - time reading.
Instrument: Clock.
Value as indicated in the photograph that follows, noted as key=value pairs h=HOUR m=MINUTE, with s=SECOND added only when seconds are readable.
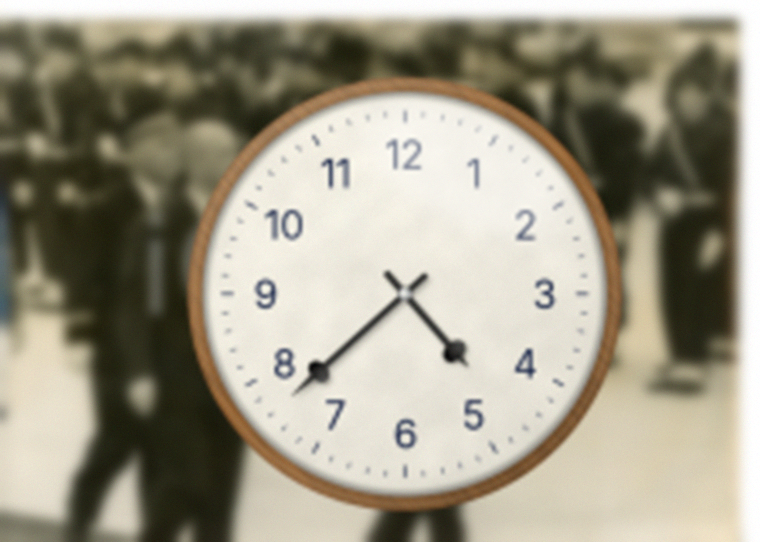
h=4 m=38
